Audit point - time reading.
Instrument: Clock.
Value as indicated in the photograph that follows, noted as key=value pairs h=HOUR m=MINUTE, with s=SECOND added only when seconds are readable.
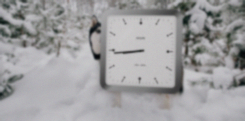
h=8 m=44
